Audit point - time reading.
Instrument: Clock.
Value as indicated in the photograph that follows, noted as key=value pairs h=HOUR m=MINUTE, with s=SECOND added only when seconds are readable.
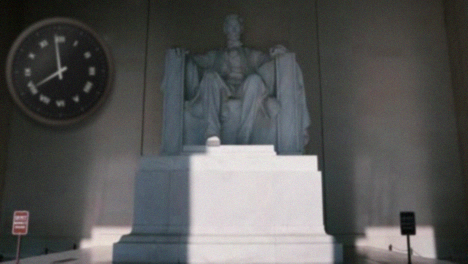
h=7 m=59
